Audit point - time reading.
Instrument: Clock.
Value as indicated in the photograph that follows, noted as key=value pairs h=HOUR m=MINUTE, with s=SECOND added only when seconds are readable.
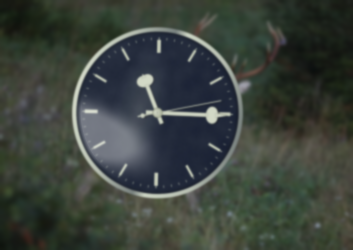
h=11 m=15 s=13
